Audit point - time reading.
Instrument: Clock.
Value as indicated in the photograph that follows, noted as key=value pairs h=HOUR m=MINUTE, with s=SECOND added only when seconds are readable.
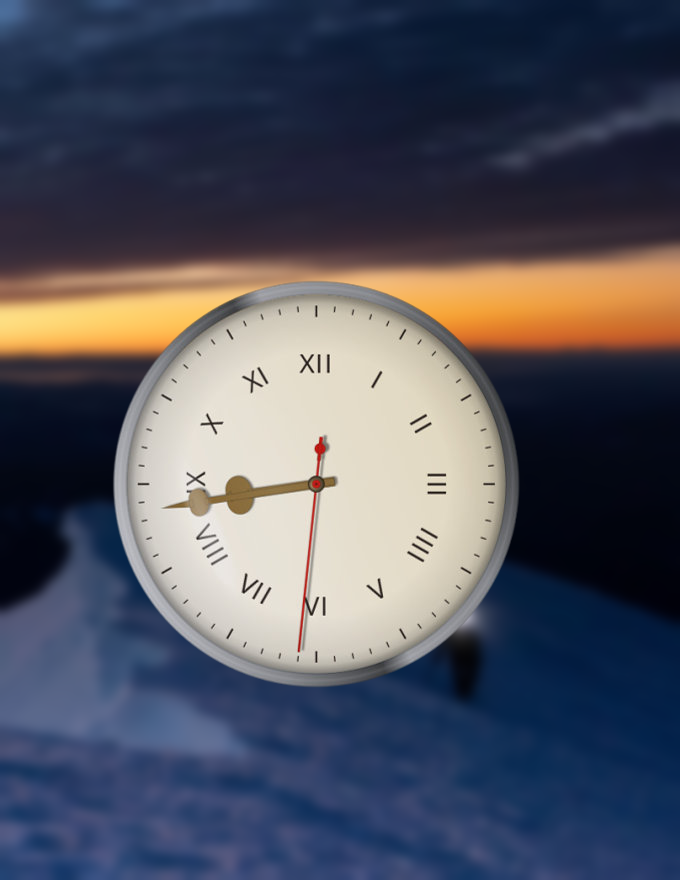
h=8 m=43 s=31
